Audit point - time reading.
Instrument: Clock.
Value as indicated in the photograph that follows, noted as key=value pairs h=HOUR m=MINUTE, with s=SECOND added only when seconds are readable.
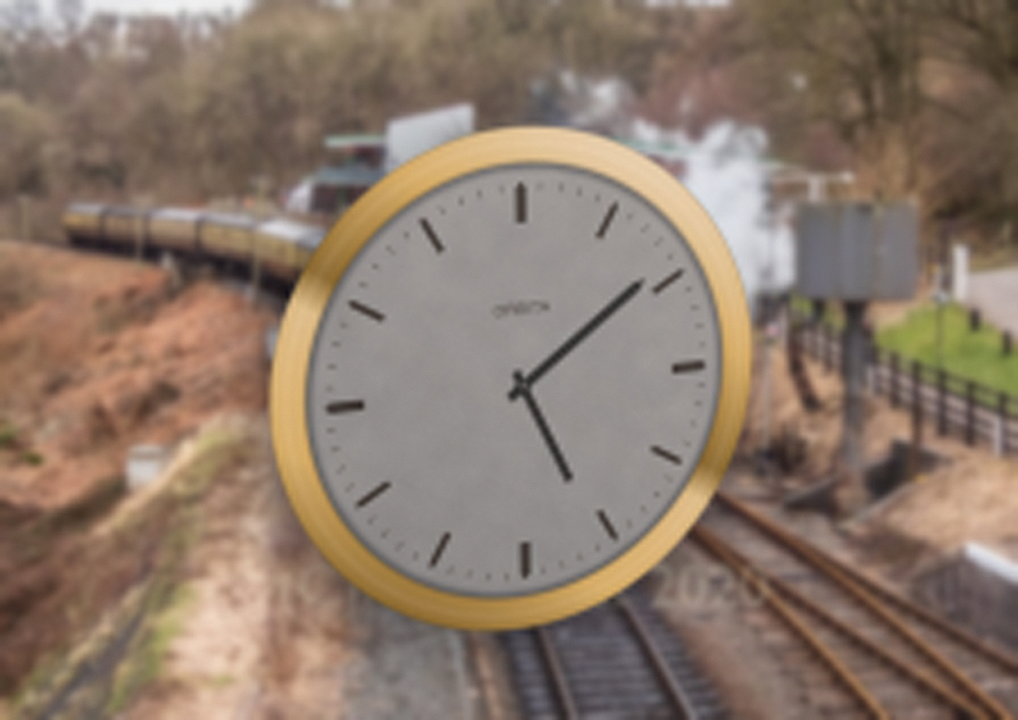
h=5 m=9
